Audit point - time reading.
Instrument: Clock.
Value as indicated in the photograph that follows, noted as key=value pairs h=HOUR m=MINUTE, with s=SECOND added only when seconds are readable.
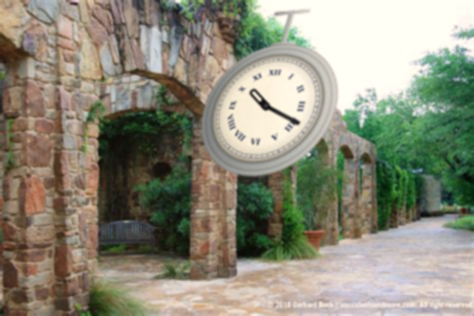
h=10 m=19
